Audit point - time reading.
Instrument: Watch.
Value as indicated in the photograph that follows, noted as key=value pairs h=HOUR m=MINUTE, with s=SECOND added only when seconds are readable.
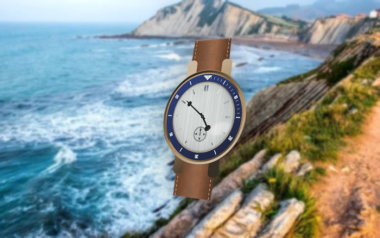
h=4 m=51
